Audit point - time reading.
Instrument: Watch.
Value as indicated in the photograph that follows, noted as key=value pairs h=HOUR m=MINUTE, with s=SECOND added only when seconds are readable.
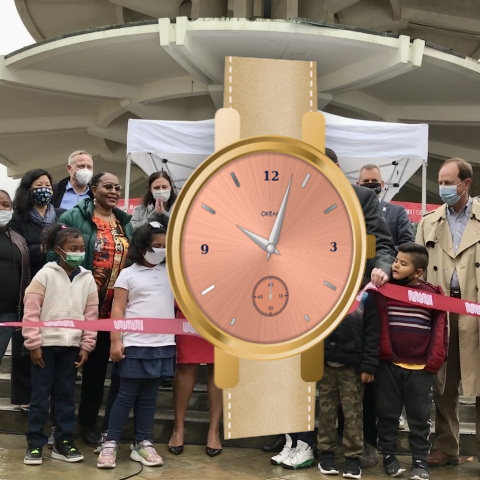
h=10 m=3
